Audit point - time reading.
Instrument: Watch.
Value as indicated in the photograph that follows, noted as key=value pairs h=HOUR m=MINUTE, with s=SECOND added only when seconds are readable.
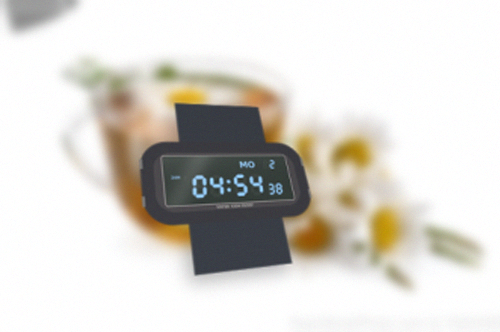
h=4 m=54 s=38
